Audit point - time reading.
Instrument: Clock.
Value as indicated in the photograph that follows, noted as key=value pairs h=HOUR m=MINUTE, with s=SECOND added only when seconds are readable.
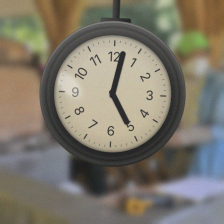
h=5 m=2
